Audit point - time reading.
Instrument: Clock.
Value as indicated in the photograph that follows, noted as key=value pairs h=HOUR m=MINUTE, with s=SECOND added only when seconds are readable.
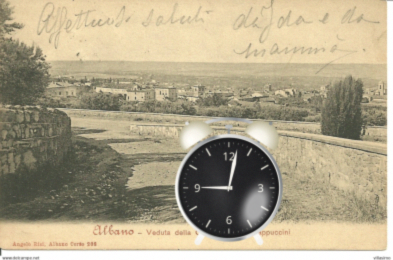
h=9 m=2
